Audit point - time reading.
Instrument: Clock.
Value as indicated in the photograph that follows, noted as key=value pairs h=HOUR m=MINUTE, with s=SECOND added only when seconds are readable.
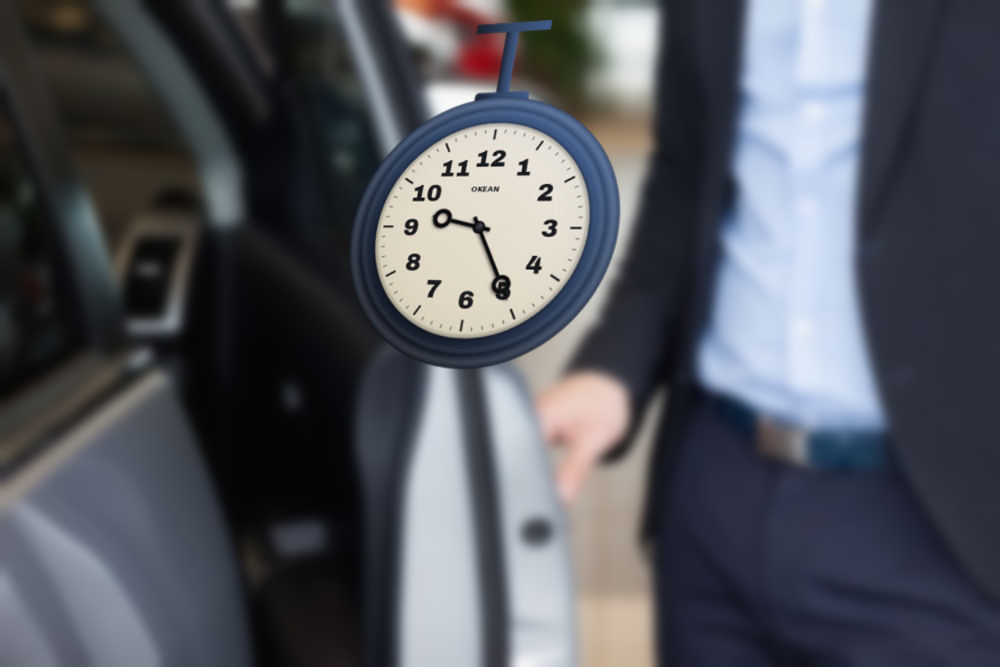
h=9 m=25
